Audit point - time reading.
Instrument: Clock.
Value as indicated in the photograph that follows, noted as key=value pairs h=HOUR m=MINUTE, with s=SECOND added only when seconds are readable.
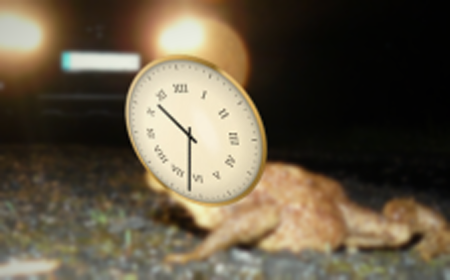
h=10 m=32
